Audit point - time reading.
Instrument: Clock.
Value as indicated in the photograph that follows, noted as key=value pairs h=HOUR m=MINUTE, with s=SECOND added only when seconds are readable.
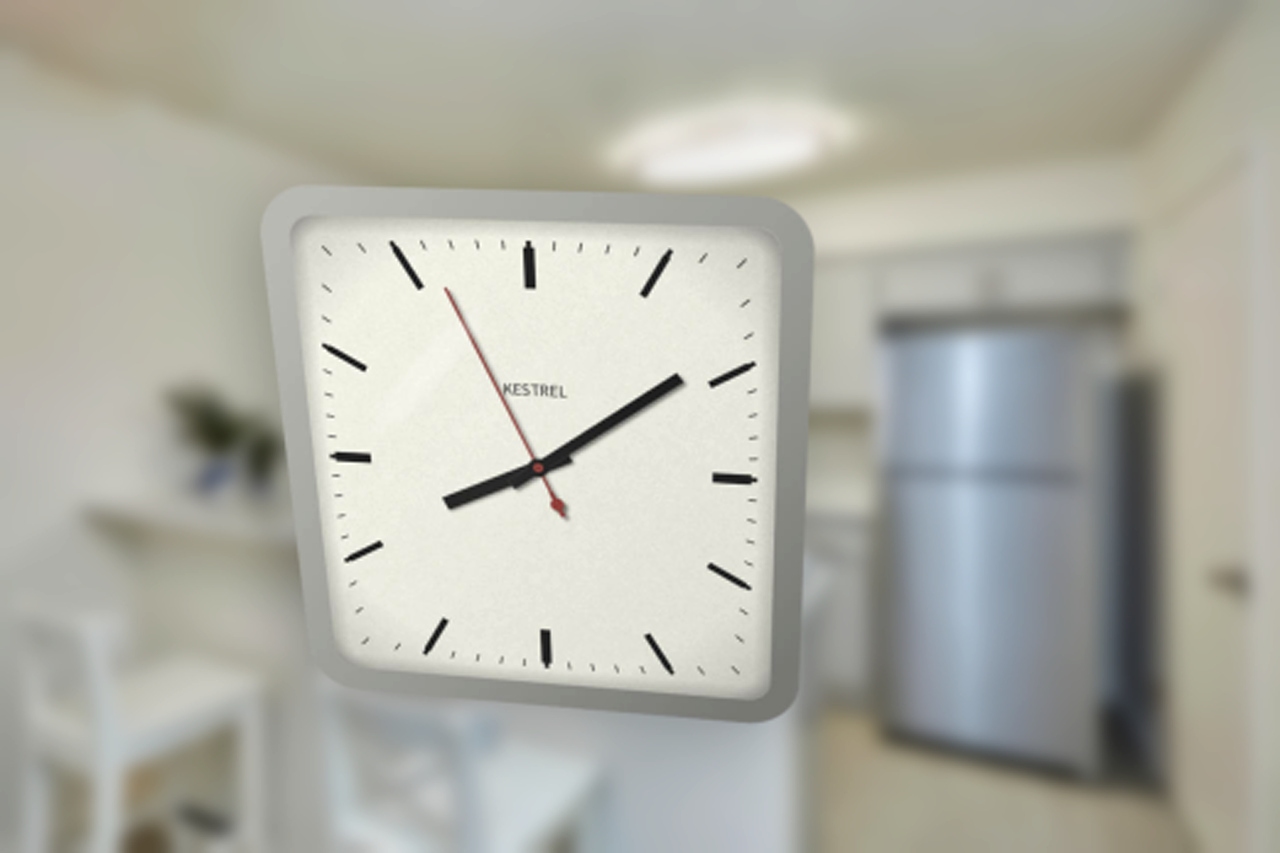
h=8 m=8 s=56
